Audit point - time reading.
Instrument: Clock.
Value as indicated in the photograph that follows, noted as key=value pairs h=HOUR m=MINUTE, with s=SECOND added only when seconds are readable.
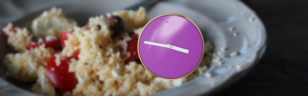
h=3 m=48
